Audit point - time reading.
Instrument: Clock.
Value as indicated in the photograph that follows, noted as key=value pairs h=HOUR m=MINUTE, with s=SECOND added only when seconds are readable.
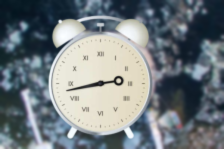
h=2 m=43
